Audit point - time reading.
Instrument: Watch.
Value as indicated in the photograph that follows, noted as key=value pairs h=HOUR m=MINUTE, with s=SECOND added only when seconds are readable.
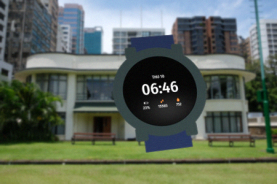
h=6 m=46
